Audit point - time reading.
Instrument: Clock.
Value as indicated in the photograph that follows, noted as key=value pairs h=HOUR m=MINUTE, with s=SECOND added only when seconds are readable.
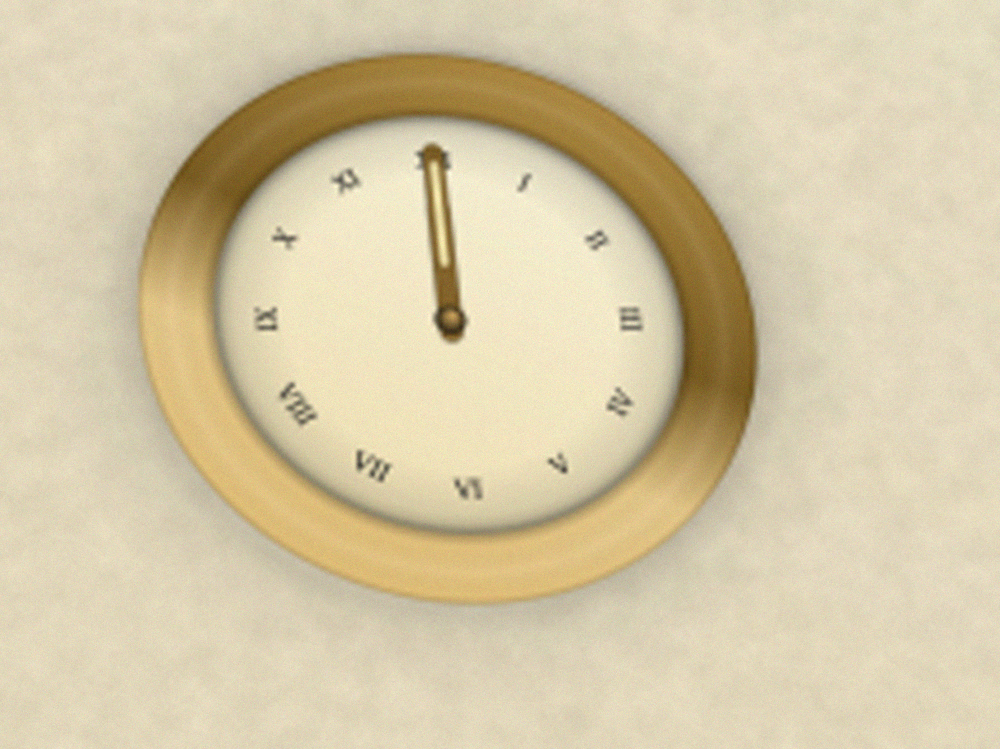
h=12 m=0
